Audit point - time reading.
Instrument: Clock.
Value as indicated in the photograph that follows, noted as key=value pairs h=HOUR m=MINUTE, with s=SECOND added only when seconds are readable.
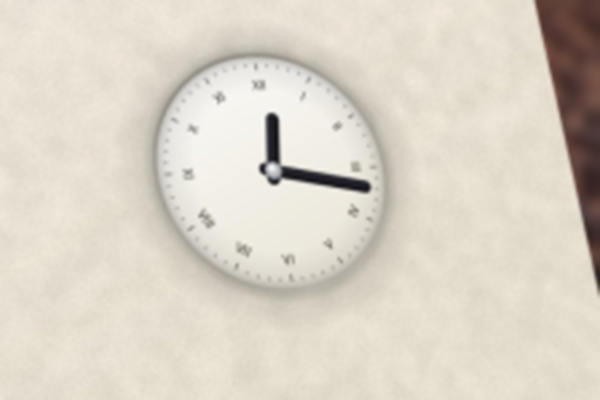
h=12 m=17
